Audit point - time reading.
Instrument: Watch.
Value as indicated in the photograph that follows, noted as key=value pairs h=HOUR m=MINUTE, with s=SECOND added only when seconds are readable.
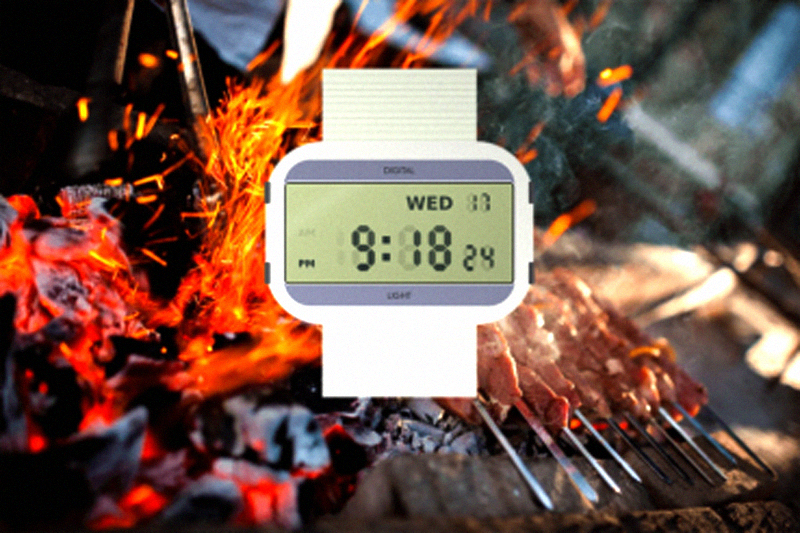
h=9 m=18 s=24
